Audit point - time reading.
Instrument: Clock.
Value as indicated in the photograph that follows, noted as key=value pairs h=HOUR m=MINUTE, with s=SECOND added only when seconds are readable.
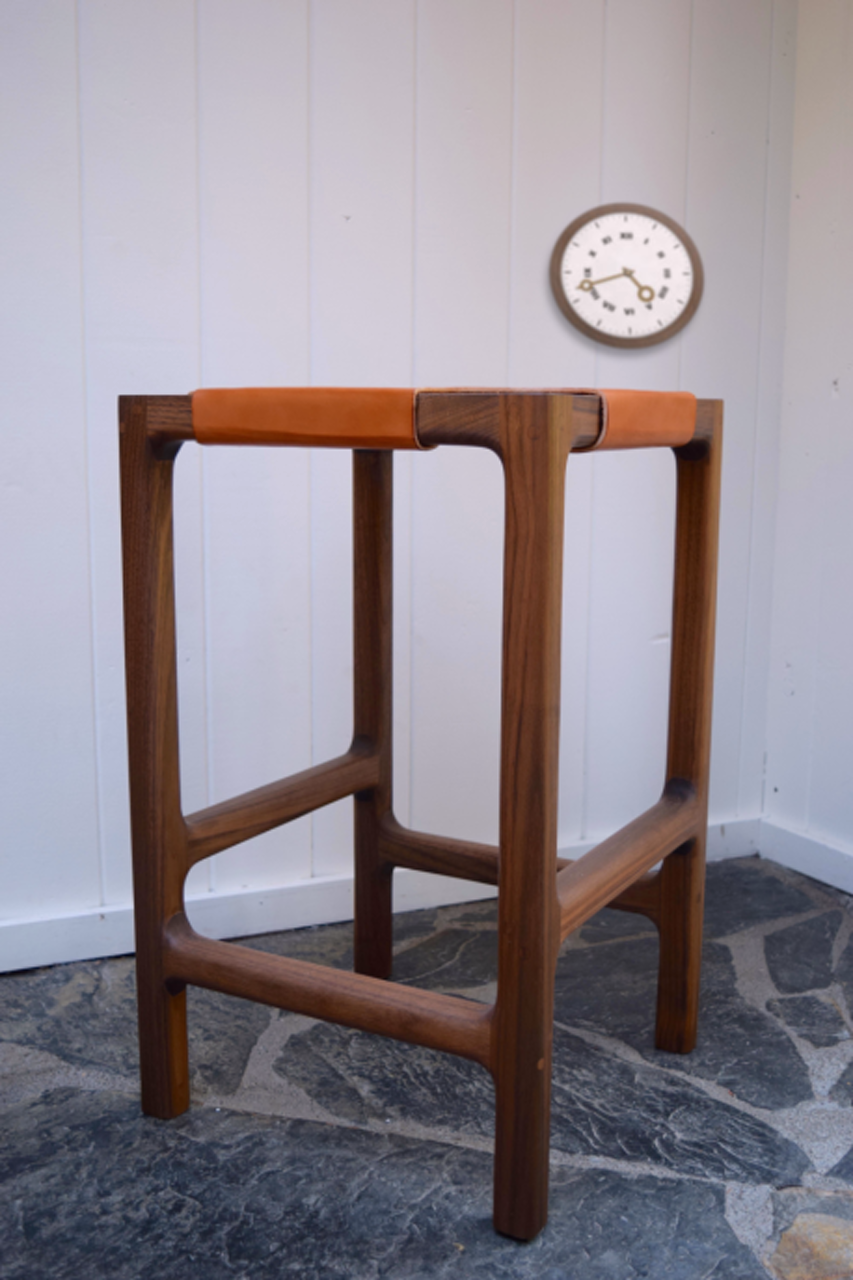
h=4 m=42
